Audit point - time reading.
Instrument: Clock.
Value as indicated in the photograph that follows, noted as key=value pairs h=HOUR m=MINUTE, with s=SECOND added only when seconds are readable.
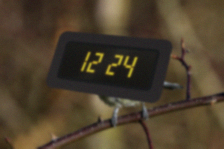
h=12 m=24
